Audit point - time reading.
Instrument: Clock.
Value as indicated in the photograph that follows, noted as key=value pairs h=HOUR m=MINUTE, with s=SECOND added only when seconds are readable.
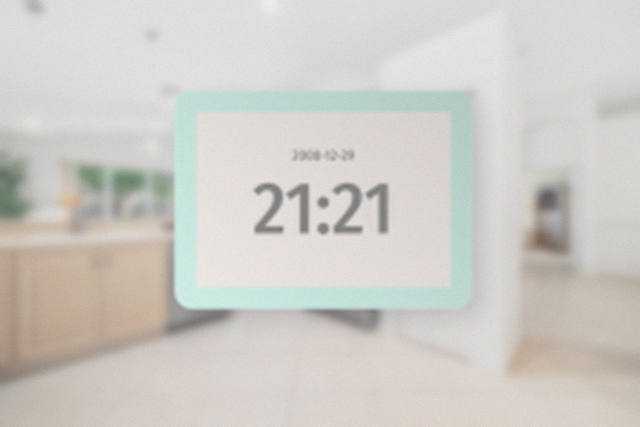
h=21 m=21
